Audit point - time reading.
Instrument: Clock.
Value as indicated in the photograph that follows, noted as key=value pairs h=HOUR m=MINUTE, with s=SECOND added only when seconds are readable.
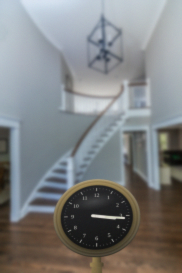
h=3 m=16
